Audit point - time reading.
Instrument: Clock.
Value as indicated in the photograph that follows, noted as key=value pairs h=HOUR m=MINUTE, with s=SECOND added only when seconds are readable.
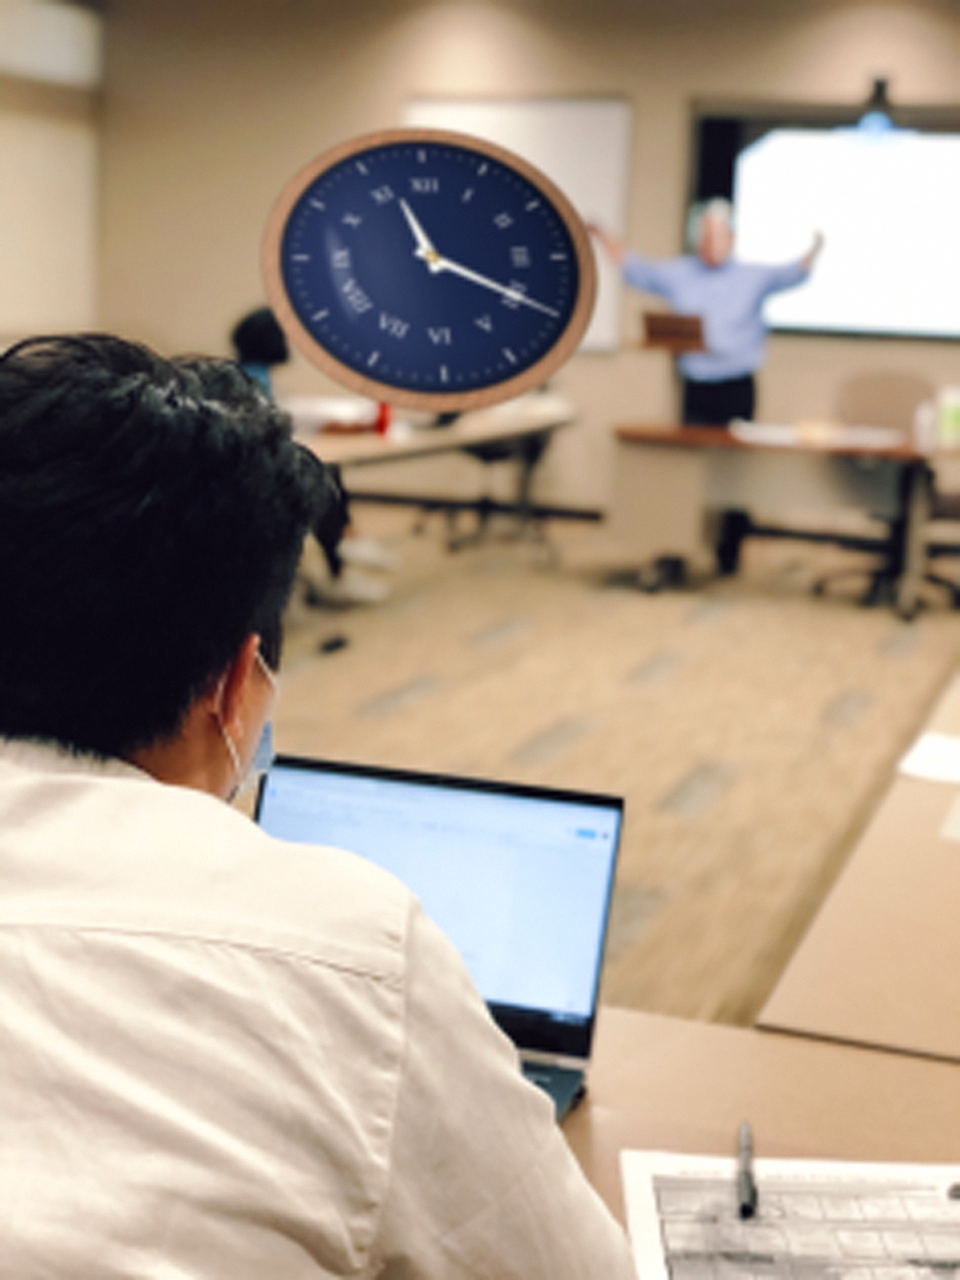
h=11 m=20
